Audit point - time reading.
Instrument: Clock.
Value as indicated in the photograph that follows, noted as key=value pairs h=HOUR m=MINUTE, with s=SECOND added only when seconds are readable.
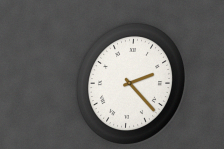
h=2 m=22
